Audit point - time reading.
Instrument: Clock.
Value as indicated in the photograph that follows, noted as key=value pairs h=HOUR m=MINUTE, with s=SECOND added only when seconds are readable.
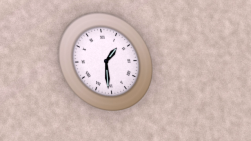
h=1 m=31
